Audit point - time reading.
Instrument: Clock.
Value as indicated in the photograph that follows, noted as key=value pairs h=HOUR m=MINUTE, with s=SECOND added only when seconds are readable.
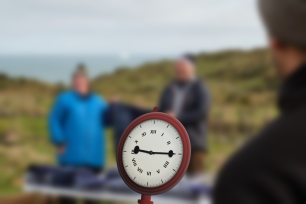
h=9 m=15
